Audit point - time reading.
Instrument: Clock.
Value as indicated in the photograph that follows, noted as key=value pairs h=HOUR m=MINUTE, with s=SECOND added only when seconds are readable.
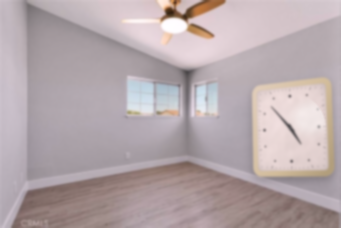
h=4 m=53
